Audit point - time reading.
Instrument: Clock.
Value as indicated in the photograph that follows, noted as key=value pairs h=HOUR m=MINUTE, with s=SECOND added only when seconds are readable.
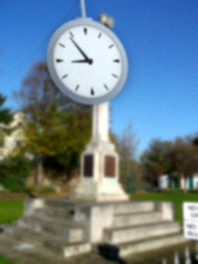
h=8 m=54
